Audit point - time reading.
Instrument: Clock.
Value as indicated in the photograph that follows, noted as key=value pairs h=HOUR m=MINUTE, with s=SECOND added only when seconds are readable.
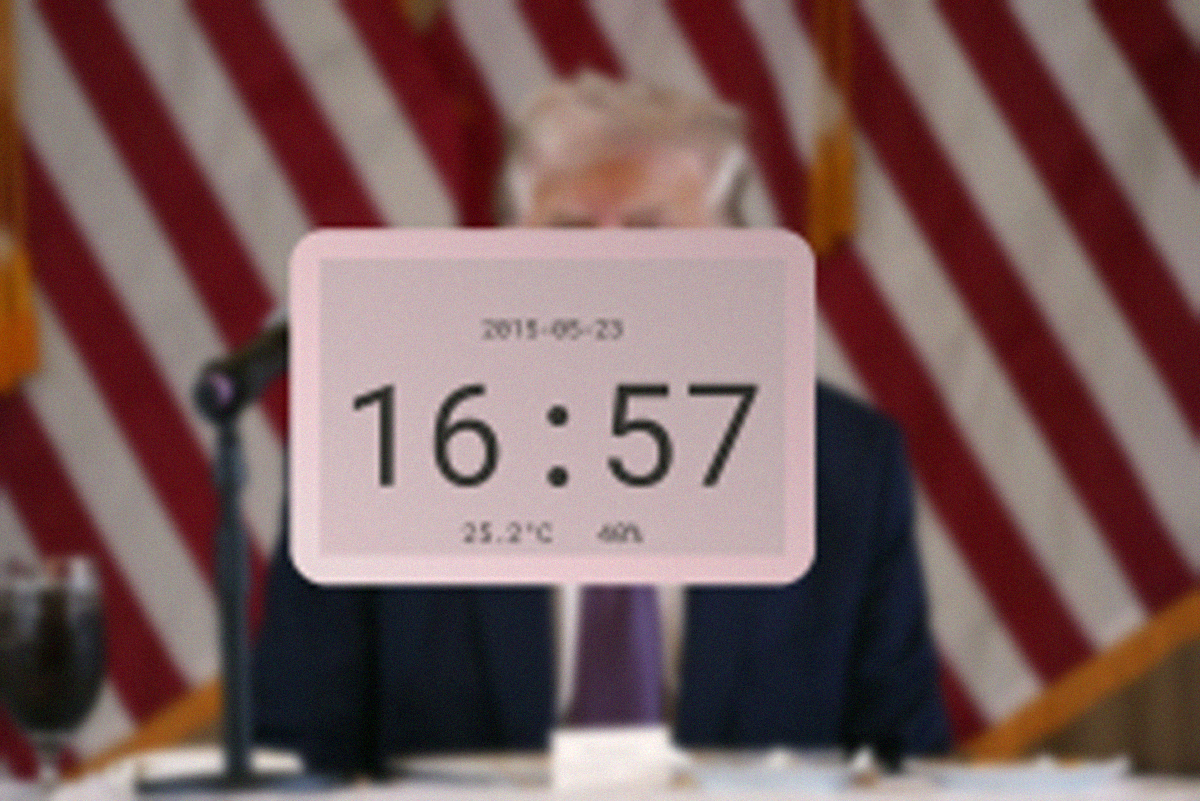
h=16 m=57
